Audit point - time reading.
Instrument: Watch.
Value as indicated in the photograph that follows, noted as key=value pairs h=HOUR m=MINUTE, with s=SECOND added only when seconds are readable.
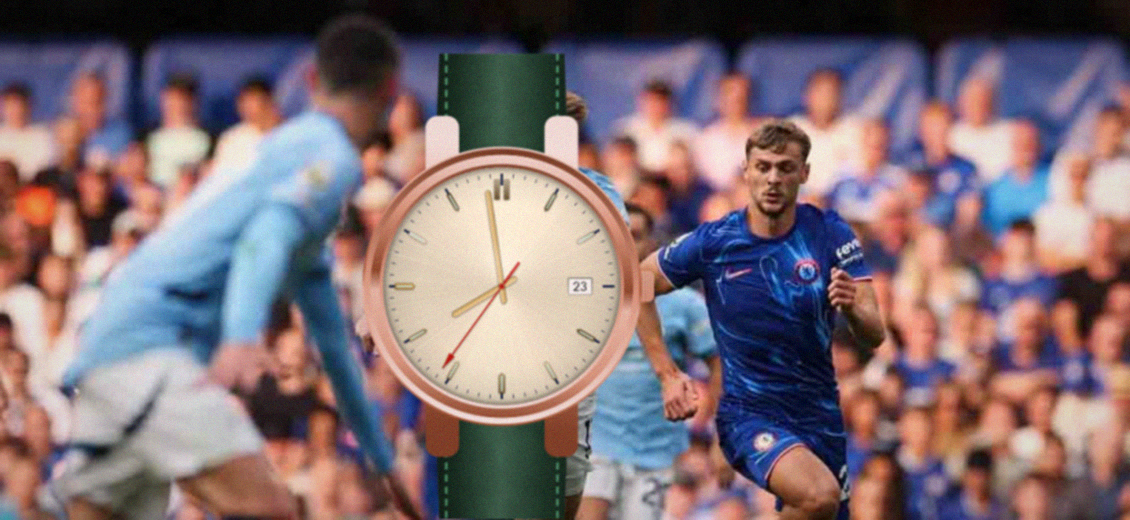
h=7 m=58 s=36
